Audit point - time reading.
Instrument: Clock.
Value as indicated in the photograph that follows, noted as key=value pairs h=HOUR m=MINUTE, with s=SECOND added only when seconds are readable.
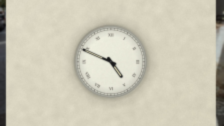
h=4 m=49
